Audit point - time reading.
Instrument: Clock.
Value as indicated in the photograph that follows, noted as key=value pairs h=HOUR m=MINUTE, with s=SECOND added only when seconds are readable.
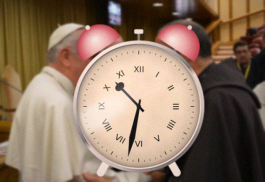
h=10 m=32
